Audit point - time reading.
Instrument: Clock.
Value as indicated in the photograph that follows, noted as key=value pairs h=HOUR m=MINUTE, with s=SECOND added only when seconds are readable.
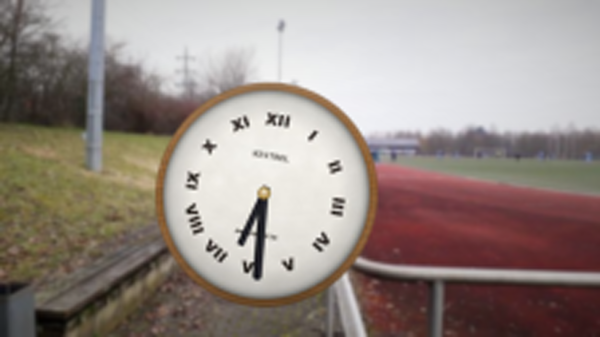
h=6 m=29
